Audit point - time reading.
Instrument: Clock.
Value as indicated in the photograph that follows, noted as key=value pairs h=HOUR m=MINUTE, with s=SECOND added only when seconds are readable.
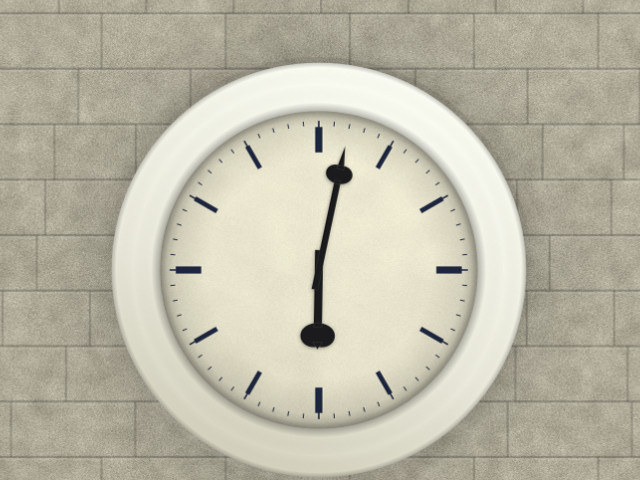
h=6 m=2
